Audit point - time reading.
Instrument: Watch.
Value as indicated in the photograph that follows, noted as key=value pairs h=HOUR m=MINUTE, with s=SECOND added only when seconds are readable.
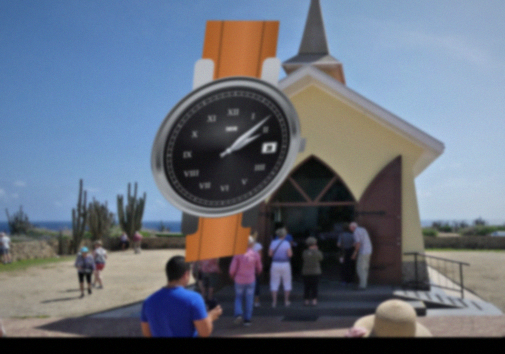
h=2 m=8
